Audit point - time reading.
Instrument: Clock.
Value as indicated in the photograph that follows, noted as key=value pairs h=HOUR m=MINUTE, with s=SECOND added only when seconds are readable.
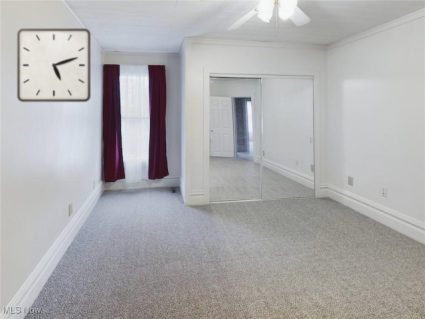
h=5 m=12
